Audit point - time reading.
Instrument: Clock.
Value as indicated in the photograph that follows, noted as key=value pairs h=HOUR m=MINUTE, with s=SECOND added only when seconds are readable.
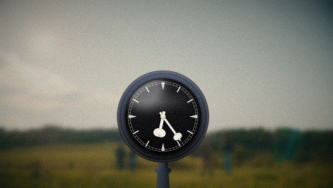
h=6 m=24
